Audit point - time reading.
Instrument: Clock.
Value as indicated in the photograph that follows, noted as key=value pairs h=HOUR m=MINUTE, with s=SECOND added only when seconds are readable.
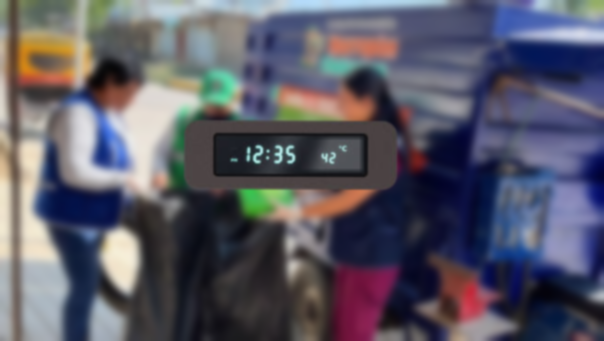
h=12 m=35
